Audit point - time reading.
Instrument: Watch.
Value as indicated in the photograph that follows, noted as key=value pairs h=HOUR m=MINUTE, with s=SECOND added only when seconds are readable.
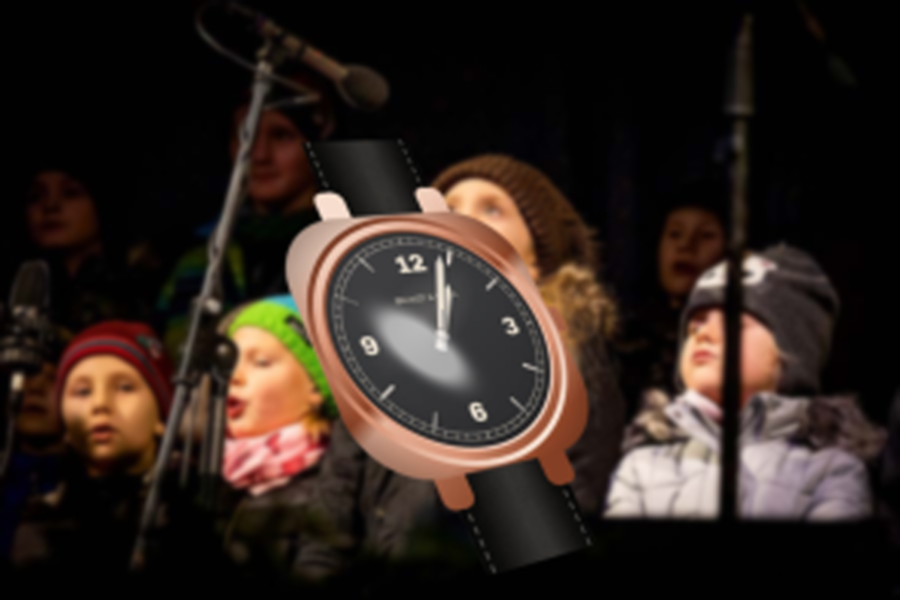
h=1 m=4
